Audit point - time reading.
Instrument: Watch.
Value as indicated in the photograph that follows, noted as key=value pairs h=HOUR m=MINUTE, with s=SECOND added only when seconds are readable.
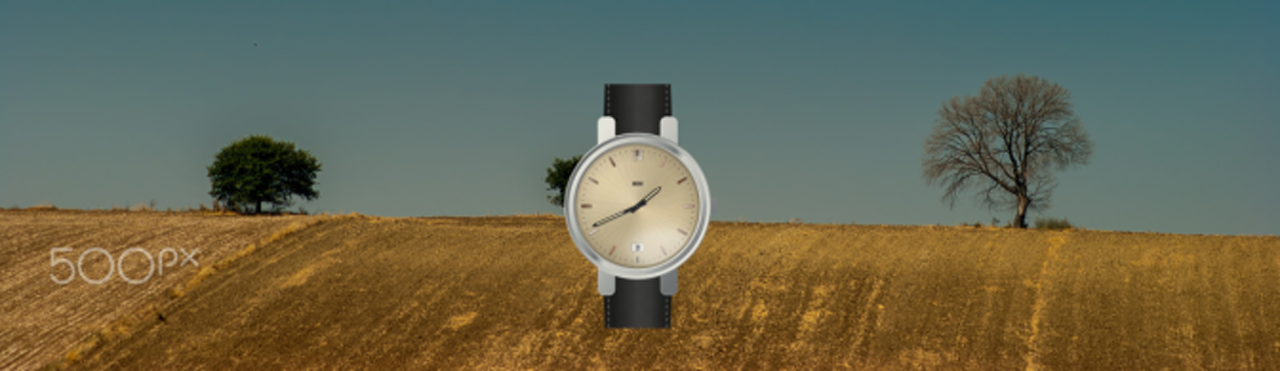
h=1 m=41
